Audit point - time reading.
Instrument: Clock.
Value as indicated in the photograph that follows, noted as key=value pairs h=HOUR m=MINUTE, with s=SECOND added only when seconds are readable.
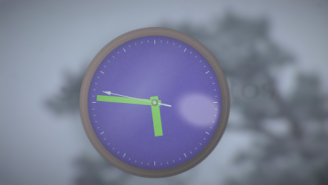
h=5 m=45 s=47
